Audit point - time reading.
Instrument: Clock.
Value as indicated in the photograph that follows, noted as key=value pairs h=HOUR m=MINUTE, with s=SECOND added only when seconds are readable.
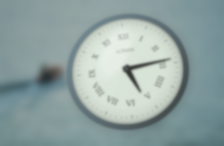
h=5 m=14
